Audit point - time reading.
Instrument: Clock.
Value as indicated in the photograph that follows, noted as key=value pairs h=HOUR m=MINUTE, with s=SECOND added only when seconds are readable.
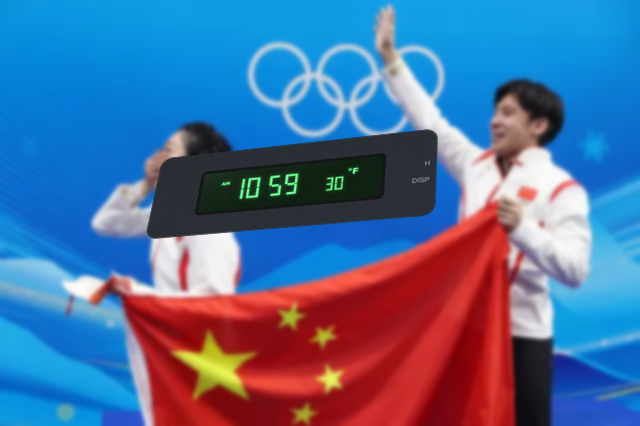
h=10 m=59
